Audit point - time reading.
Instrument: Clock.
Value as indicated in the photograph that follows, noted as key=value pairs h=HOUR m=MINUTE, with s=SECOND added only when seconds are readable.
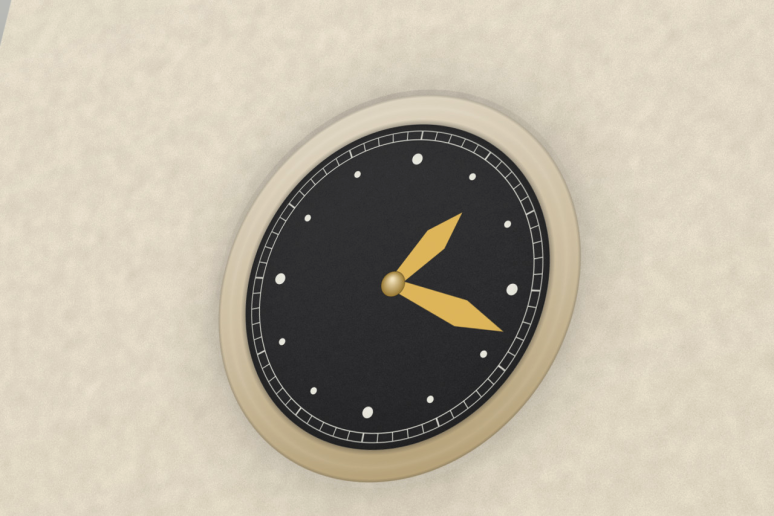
h=1 m=18
